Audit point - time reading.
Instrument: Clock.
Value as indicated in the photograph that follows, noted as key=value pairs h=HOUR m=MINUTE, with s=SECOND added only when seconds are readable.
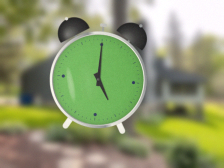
h=5 m=0
